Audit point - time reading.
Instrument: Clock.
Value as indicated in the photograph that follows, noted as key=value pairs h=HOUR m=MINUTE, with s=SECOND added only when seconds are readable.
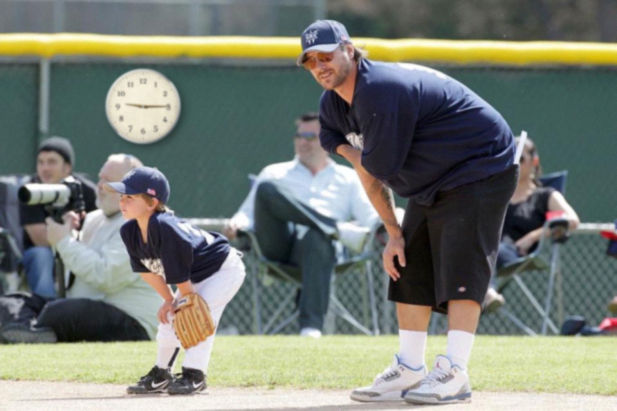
h=9 m=15
